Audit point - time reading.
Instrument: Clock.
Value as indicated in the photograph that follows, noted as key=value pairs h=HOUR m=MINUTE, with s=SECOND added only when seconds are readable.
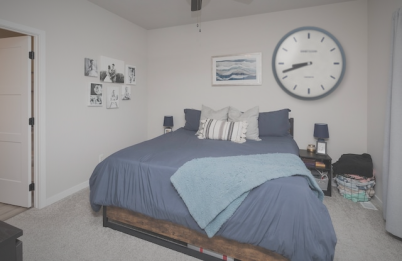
h=8 m=42
